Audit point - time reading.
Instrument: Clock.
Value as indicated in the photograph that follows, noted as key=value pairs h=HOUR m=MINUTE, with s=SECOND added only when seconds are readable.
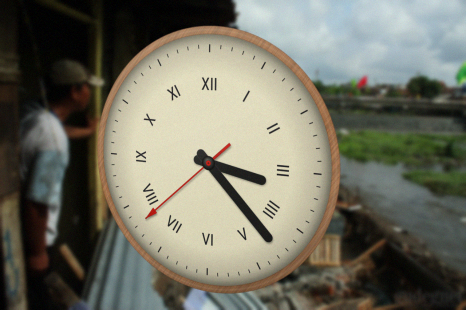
h=3 m=22 s=38
